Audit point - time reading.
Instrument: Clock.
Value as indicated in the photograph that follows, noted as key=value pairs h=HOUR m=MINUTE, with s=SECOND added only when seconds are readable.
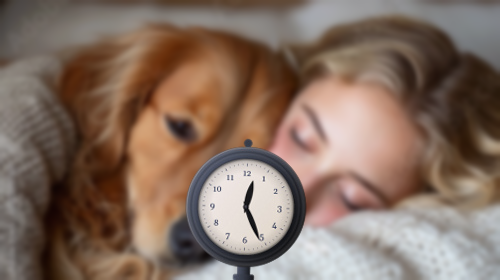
h=12 m=26
